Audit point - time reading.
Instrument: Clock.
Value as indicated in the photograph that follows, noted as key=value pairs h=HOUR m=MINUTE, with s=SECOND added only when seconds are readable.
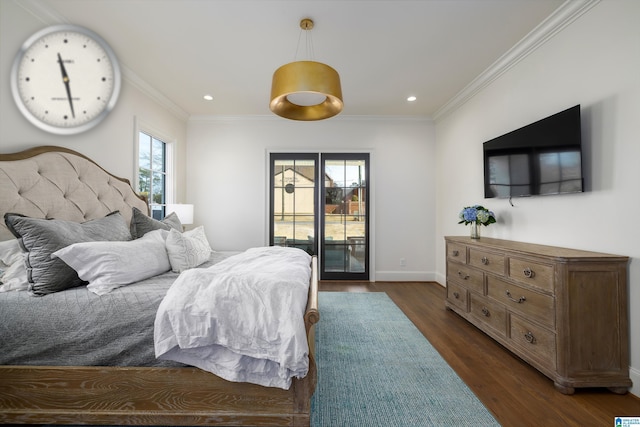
h=11 m=28
